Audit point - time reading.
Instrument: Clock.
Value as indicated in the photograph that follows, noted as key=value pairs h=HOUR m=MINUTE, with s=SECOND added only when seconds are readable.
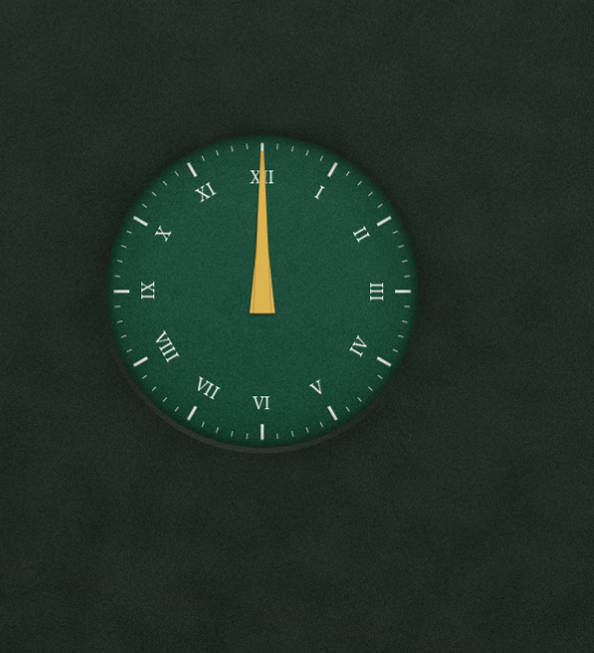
h=12 m=0
